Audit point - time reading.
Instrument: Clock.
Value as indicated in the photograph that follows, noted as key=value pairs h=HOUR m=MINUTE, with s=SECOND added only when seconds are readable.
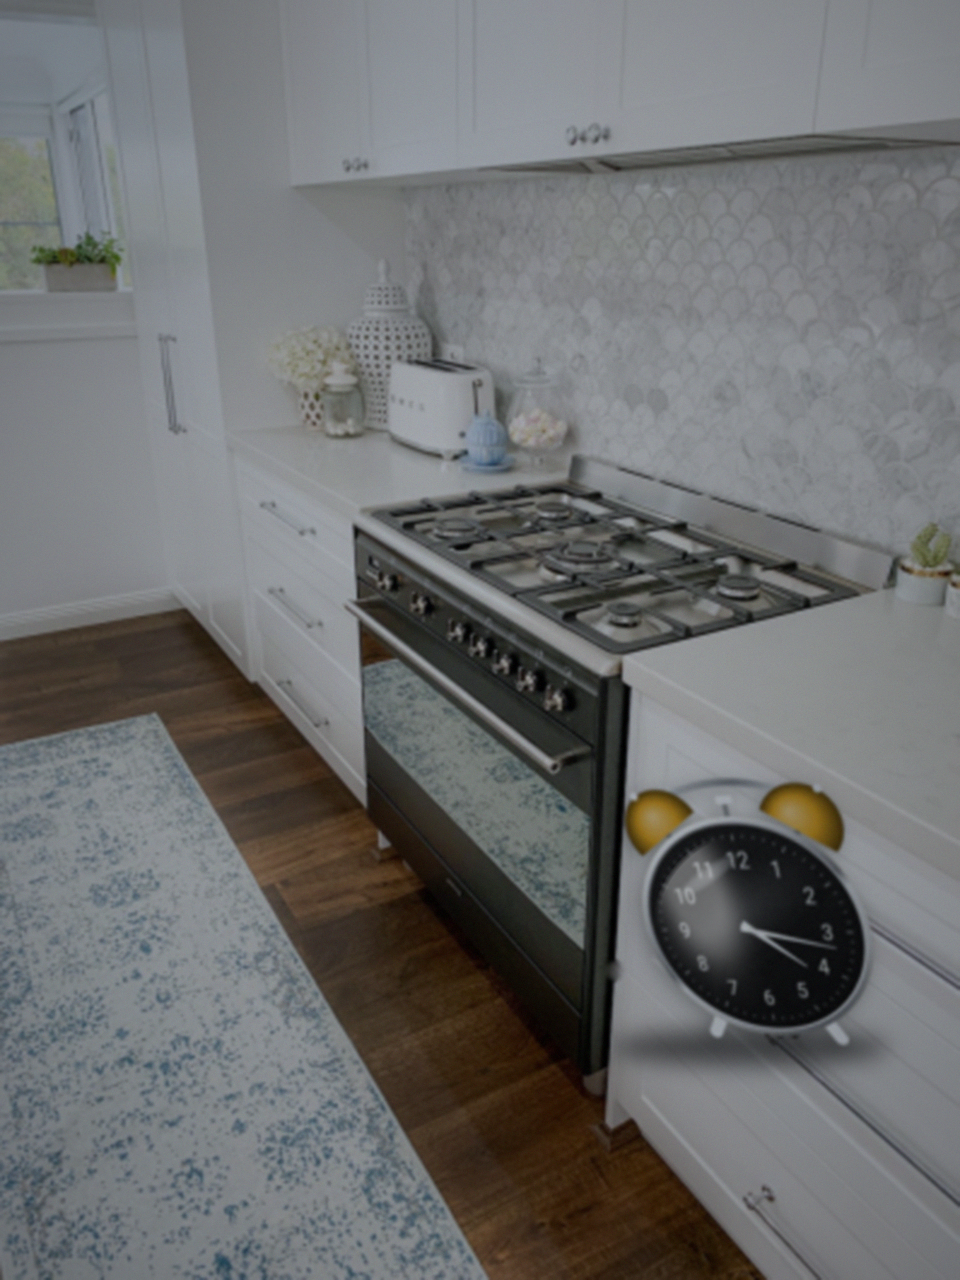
h=4 m=17
